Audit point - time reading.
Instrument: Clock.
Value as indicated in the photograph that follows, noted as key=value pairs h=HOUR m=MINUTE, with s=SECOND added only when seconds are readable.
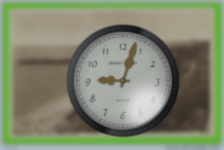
h=9 m=3
